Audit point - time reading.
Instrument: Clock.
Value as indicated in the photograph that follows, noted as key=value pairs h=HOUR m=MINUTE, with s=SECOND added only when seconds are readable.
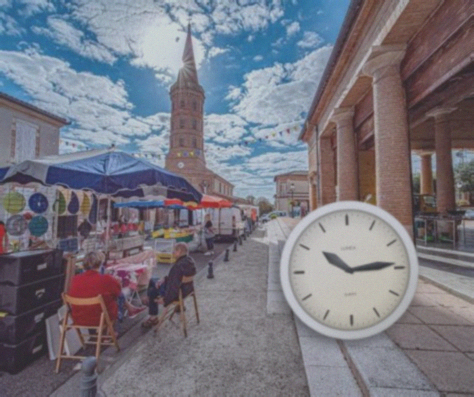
h=10 m=14
